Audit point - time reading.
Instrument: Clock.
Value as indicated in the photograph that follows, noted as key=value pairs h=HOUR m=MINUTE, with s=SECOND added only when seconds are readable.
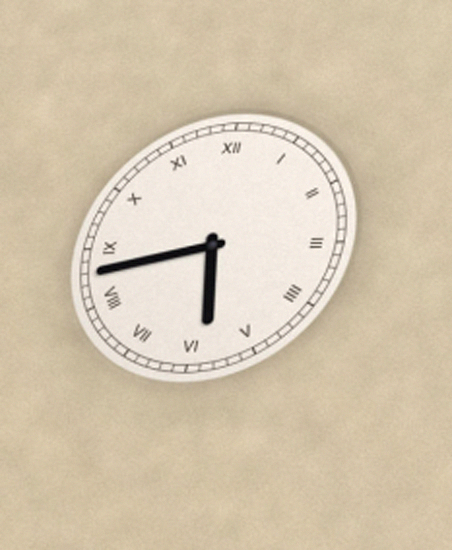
h=5 m=43
